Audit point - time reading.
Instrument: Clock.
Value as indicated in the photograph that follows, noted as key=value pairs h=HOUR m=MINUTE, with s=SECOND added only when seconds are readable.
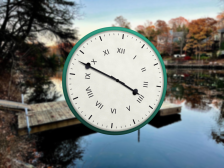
h=3 m=48
